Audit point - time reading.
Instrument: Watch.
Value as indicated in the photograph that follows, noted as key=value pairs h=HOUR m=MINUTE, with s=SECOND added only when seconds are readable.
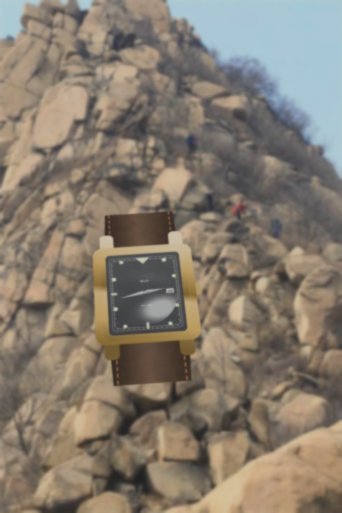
h=2 m=43
